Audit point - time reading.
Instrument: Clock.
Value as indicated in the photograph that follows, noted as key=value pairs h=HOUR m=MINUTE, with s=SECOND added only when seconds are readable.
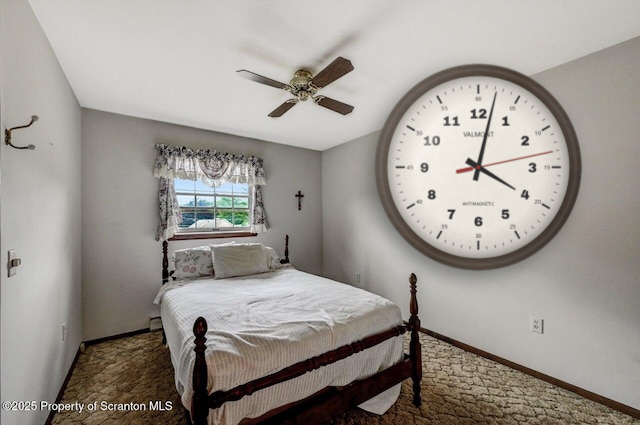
h=4 m=2 s=13
